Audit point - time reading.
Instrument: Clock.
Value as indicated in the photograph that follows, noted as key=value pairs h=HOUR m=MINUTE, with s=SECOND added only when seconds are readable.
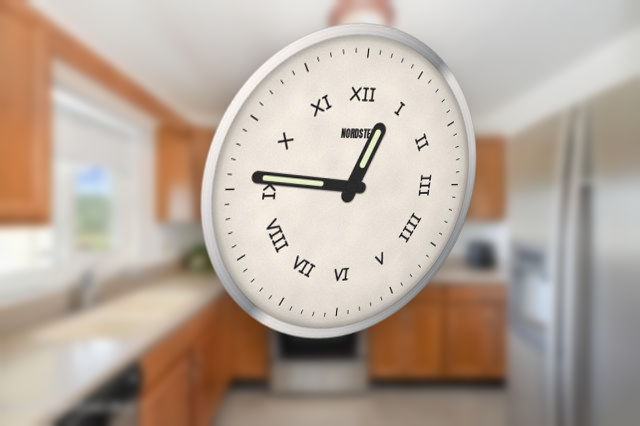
h=12 m=46
